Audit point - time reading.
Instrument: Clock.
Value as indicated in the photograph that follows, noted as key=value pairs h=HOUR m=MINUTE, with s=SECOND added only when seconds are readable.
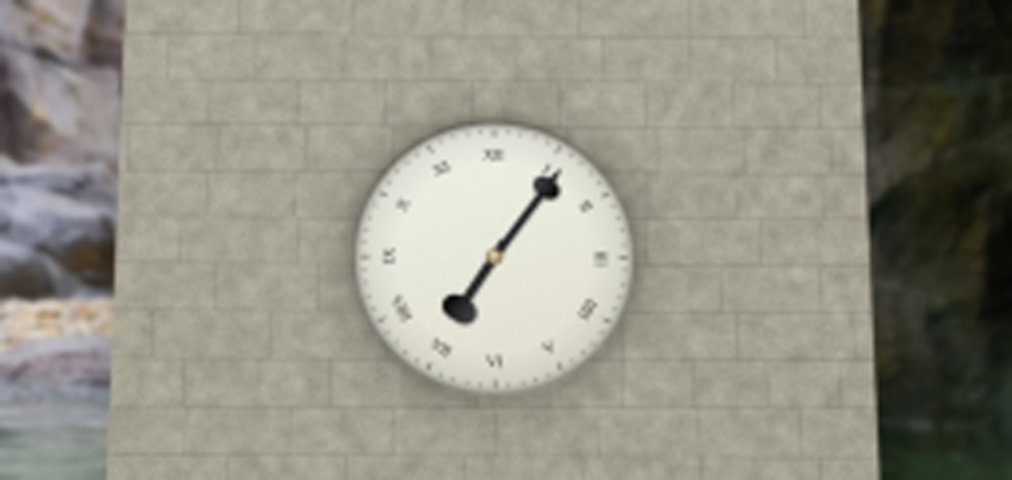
h=7 m=6
